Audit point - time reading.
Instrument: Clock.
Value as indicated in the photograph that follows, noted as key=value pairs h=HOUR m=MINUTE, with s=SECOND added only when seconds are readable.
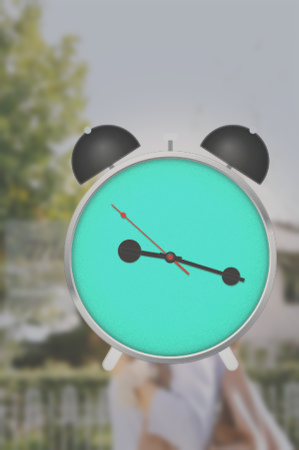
h=9 m=17 s=52
